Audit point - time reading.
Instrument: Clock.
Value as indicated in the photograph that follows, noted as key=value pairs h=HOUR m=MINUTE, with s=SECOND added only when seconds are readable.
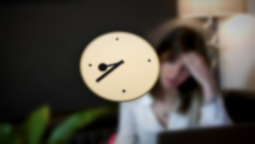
h=8 m=39
